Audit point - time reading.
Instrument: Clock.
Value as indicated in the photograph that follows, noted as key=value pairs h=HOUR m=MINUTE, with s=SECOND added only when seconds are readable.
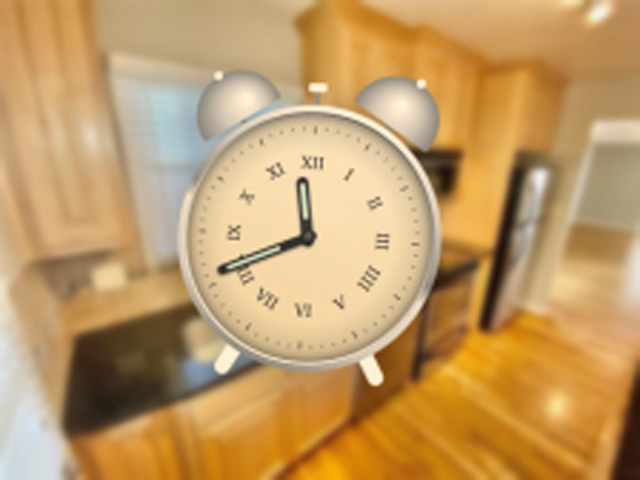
h=11 m=41
